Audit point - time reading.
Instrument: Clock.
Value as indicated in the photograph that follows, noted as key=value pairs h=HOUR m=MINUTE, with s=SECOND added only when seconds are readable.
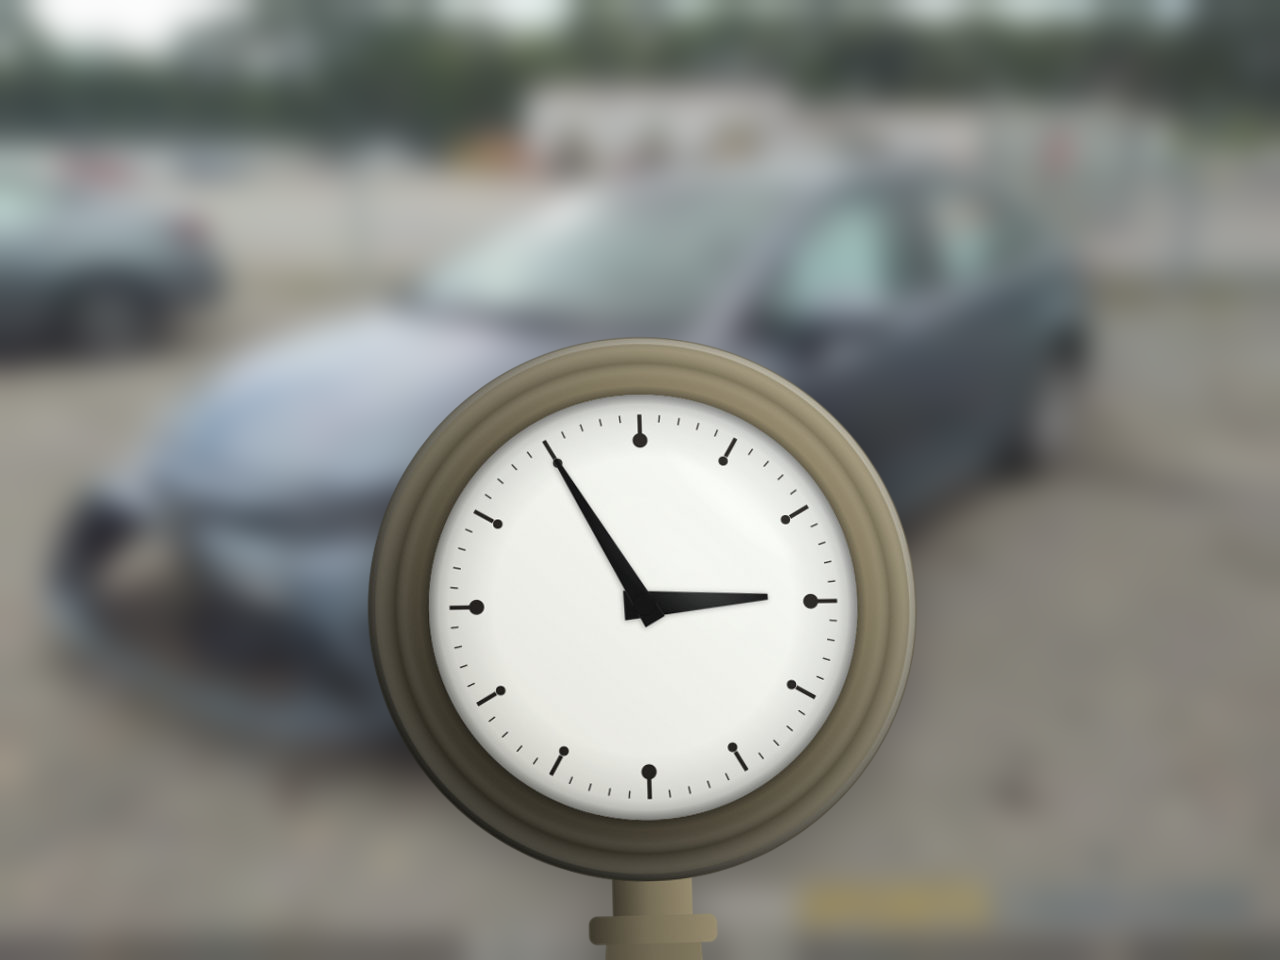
h=2 m=55
